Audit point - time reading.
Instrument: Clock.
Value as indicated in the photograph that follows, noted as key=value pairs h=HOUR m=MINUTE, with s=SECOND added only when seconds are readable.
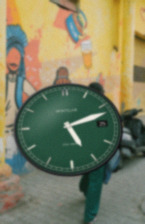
h=5 m=12
